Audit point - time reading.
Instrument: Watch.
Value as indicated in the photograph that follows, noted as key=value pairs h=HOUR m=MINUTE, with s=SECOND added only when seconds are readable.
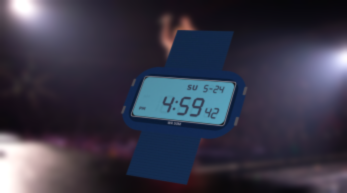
h=4 m=59 s=42
